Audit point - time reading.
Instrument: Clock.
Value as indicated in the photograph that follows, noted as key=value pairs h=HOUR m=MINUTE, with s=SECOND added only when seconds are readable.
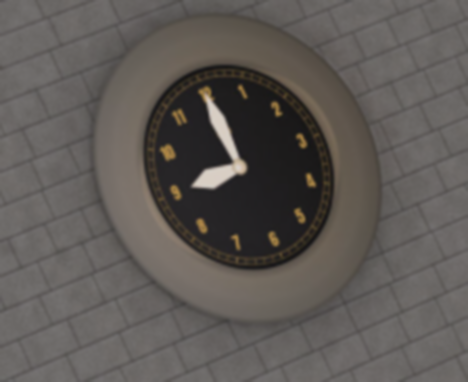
h=9 m=0
